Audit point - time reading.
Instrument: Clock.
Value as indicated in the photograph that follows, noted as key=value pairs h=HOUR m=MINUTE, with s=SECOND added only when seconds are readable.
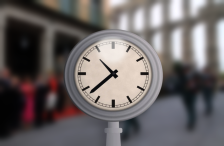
h=10 m=38
